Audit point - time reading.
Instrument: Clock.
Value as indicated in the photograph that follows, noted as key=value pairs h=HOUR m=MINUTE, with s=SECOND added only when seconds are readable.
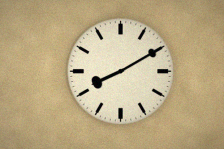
h=8 m=10
